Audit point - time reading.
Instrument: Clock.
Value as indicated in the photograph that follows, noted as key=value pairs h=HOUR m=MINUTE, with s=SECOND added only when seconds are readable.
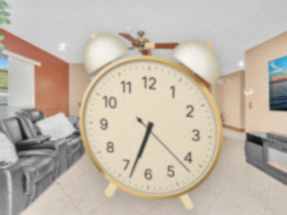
h=6 m=33 s=22
